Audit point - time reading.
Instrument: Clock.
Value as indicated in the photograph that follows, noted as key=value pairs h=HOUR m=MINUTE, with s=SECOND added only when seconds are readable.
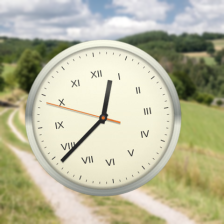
h=12 m=38 s=49
